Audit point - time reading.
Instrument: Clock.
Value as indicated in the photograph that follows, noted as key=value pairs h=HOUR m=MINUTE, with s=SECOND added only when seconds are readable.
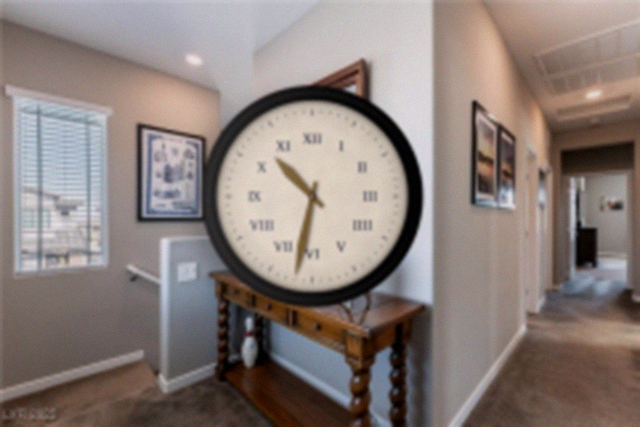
h=10 m=32
